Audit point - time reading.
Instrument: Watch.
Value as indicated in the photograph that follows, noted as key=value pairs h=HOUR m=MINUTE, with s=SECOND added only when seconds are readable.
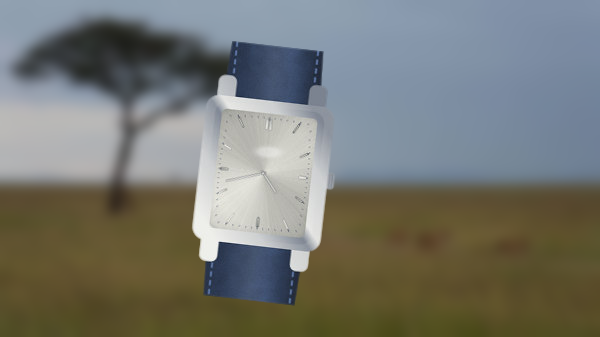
h=4 m=42
